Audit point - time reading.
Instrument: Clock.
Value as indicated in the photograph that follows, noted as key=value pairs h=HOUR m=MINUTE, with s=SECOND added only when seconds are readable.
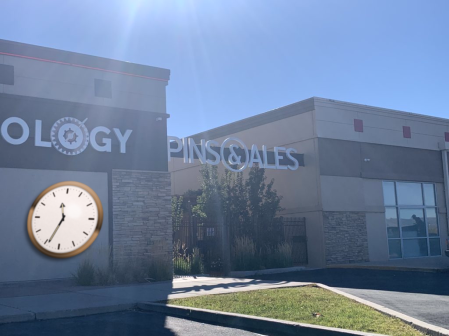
h=11 m=34
